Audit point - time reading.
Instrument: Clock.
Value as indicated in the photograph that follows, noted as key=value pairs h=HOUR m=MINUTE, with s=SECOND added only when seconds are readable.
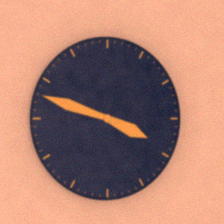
h=3 m=48
